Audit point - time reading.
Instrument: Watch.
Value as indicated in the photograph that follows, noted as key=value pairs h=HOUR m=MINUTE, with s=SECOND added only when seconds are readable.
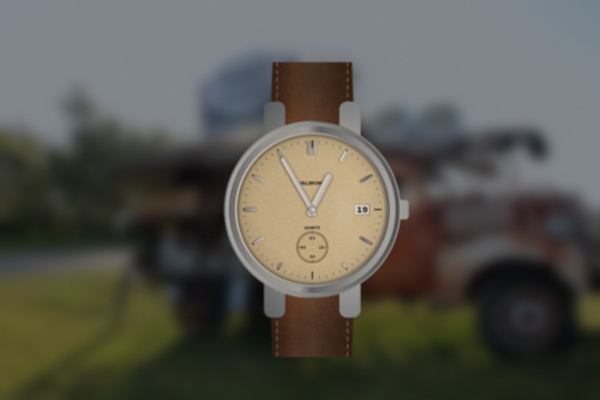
h=12 m=55
